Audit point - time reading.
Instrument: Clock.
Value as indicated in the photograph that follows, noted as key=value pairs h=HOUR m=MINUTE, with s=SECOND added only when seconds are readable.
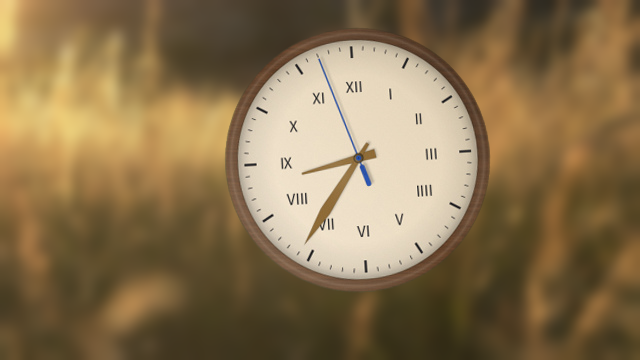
h=8 m=35 s=57
